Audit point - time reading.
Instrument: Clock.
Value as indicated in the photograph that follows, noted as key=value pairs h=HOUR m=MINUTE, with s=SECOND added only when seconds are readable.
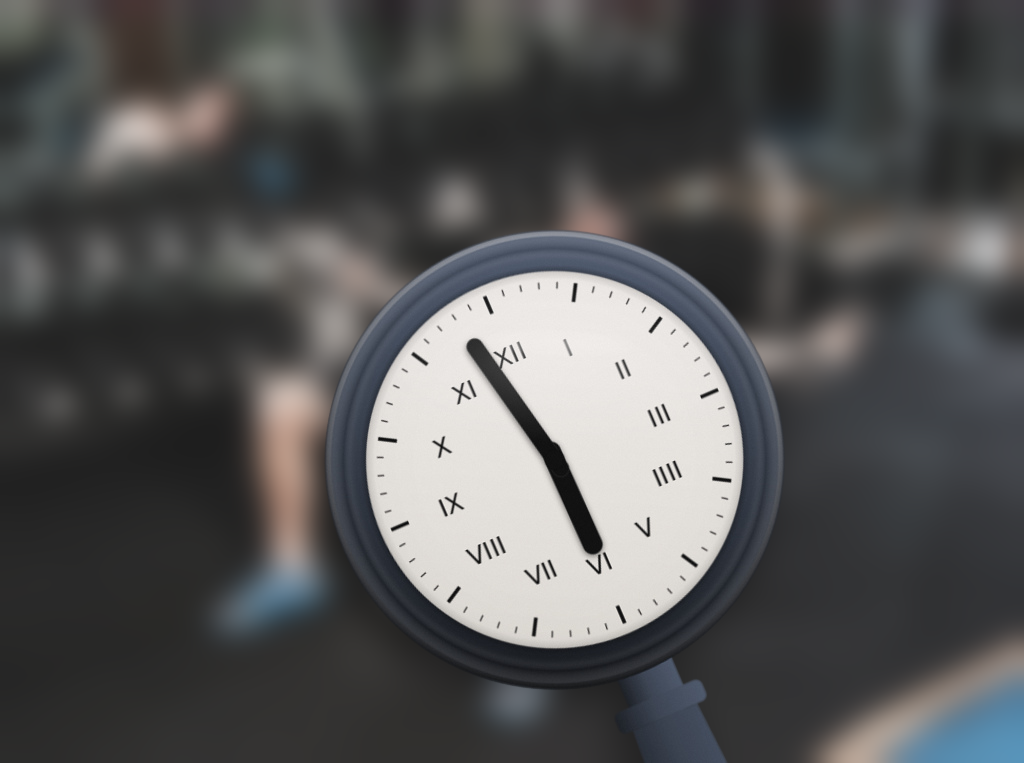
h=5 m=58
